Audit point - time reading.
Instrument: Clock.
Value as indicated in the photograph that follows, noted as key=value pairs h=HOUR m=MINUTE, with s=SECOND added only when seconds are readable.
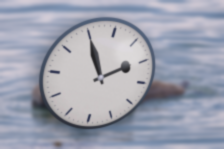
h=1 m=55
